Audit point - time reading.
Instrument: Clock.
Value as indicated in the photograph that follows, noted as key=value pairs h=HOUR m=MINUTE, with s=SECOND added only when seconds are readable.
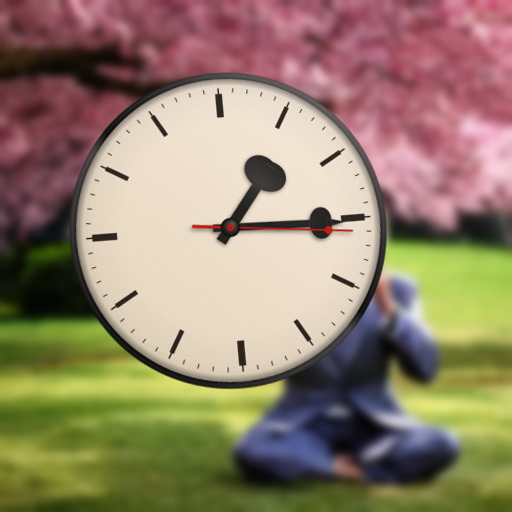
h=1 m=15 s=16
